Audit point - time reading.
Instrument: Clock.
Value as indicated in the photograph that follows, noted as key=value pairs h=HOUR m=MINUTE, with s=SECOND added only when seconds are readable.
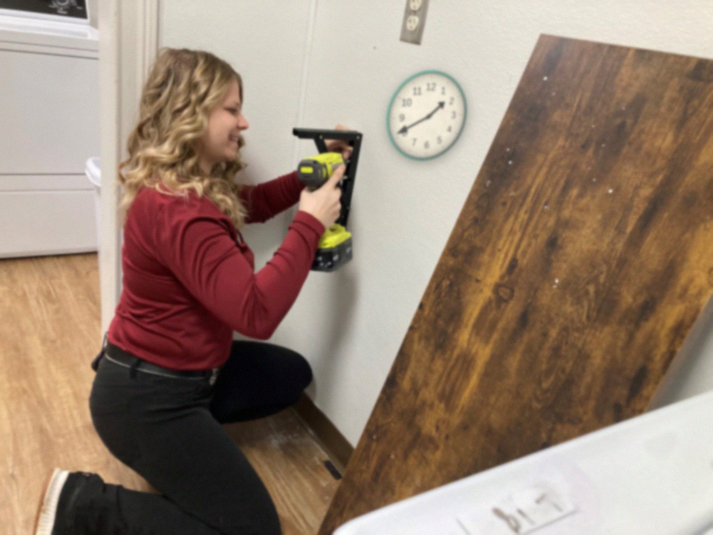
h=1 m=41
